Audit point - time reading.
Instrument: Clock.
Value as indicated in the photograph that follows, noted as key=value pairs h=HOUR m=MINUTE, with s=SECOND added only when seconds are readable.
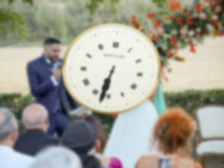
h=6 m=32
